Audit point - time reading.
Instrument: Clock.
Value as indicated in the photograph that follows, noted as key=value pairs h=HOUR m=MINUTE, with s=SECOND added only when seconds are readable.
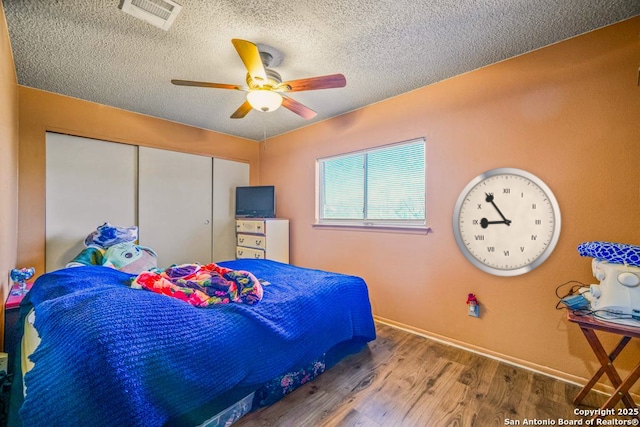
h=8 m=54
